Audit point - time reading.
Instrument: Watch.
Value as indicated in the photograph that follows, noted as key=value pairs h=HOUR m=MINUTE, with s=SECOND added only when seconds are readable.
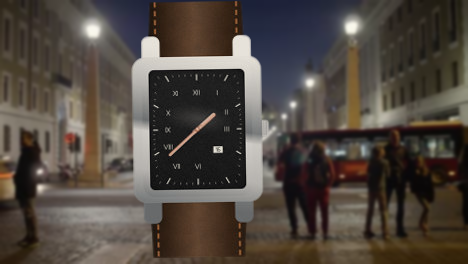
h=1 m=38
